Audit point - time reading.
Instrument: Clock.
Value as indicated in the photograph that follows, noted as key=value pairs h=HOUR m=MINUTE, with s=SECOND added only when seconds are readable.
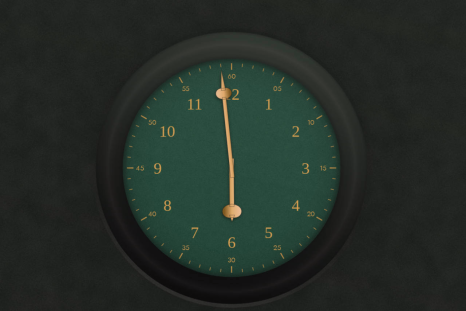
h=5 m=59
